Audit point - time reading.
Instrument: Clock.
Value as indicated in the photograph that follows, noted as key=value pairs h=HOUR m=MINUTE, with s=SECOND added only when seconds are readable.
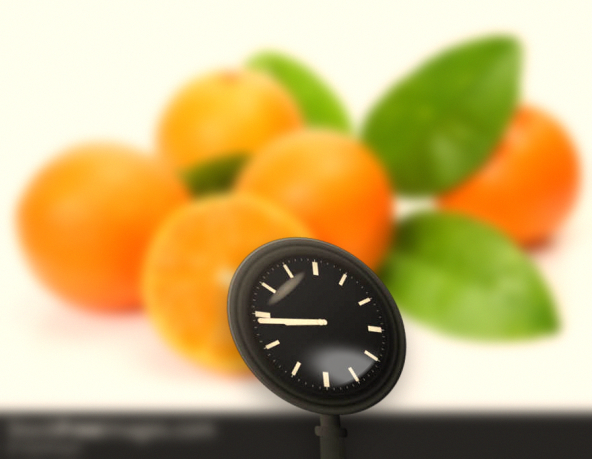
h=8 m=44
